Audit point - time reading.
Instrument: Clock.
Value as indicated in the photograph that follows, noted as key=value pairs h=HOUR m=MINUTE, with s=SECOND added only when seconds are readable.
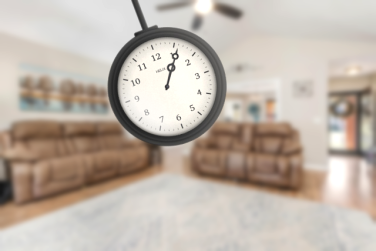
h=1 m=6
